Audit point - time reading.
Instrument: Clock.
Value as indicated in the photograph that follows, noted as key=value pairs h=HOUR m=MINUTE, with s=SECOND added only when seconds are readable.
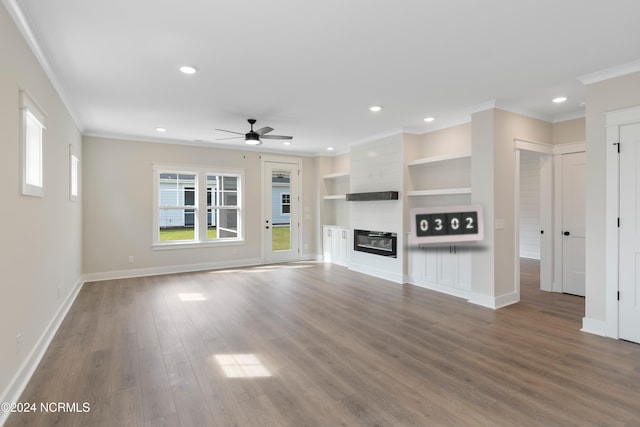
h=3 m=2
